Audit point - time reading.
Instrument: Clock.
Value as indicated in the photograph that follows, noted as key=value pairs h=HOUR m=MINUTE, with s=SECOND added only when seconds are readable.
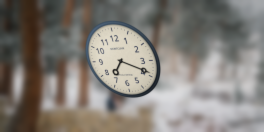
h=7 m=19
